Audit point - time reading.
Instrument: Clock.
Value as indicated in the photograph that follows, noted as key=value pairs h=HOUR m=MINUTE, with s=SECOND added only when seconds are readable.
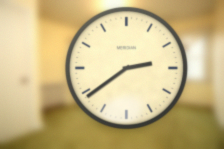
h=2 m=39
